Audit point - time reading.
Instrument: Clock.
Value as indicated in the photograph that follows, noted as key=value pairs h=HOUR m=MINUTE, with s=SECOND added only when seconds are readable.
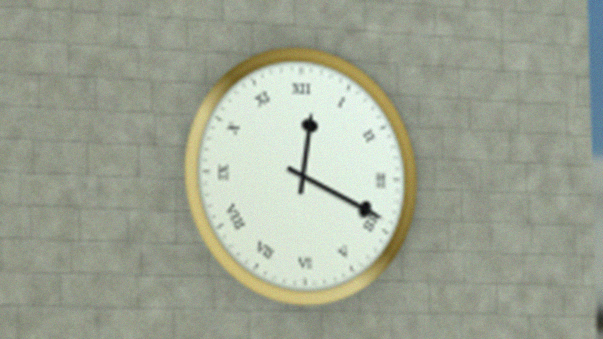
h=12 m=19
